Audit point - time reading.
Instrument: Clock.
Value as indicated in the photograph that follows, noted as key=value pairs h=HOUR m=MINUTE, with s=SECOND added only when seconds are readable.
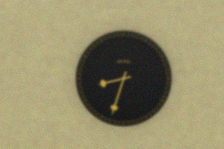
h=8 m=33
